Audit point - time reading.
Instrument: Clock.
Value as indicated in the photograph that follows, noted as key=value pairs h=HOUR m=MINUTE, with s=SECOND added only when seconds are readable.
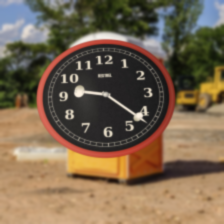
h=9 m=22
